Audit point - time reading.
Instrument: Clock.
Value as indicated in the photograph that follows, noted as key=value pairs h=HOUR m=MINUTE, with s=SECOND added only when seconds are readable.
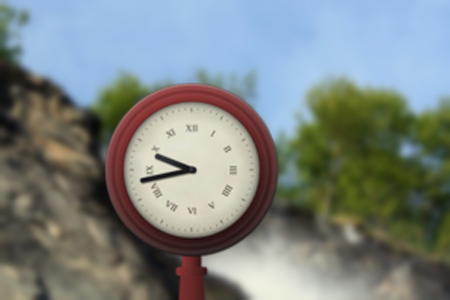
h=9 m=43
